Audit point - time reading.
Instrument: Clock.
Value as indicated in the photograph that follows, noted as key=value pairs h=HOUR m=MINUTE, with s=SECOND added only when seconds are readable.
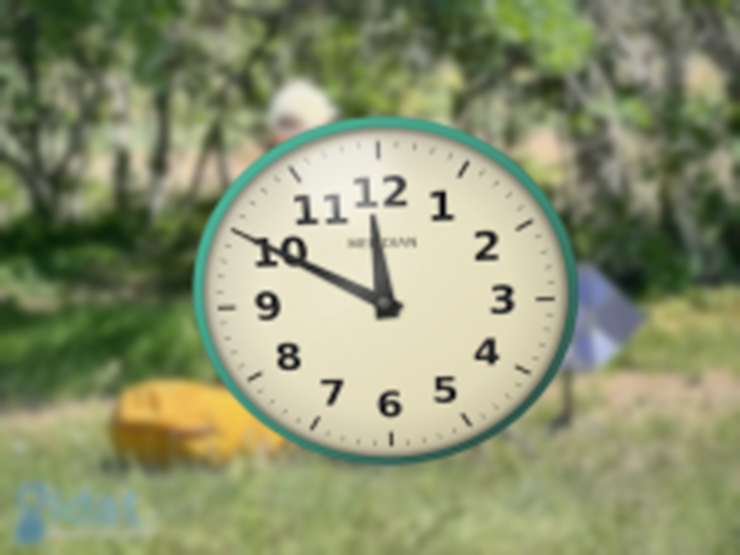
h=11 m=50
